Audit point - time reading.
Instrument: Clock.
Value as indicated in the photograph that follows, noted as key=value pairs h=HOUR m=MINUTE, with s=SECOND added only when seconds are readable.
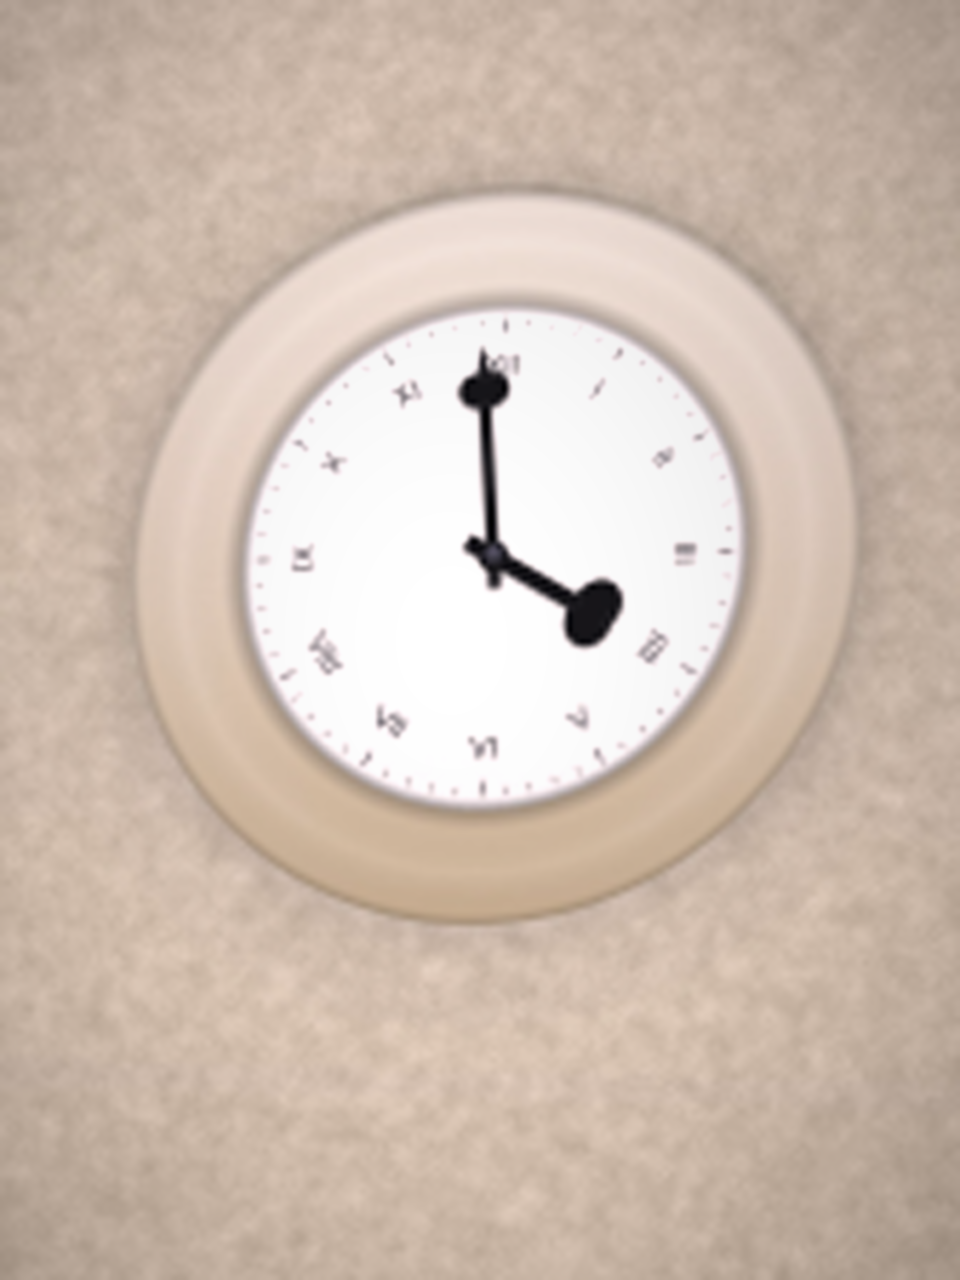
h=3 m=59
